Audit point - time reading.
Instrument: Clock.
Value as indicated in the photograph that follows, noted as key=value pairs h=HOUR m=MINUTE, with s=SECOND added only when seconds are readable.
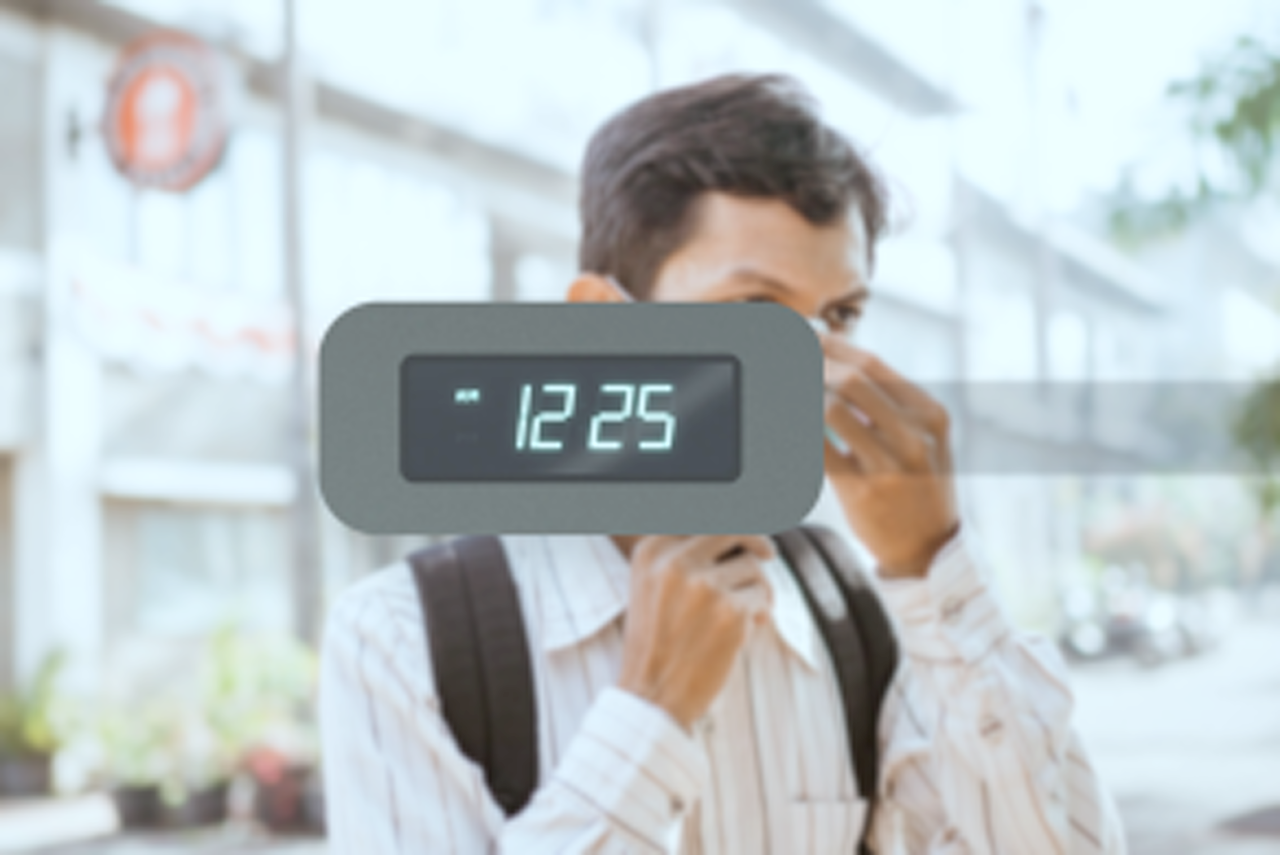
h=12 m=25
